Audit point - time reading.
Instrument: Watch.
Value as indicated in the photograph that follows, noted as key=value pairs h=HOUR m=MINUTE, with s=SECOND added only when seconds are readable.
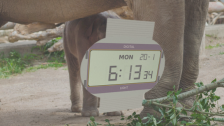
h=6 m=13 s=34
